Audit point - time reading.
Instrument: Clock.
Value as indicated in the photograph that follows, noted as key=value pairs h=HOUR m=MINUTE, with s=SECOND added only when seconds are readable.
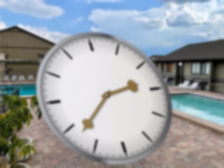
h=2 m=38
